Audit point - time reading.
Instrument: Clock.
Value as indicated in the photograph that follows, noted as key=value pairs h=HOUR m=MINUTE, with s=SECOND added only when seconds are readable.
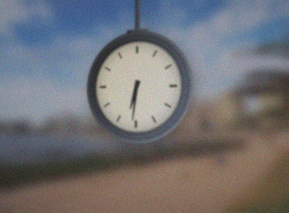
h=6 m=31
